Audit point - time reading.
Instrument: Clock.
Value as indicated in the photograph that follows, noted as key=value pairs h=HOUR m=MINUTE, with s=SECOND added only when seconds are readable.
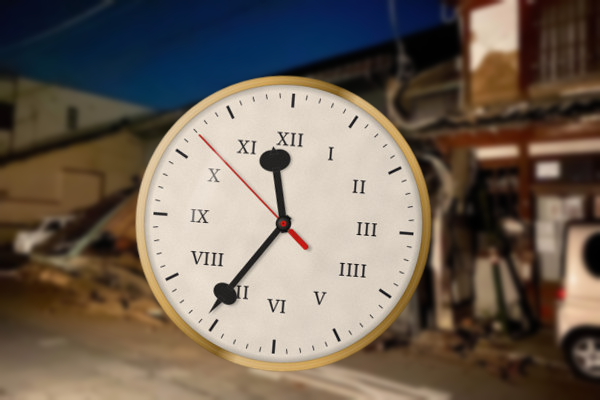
h=11 m=35 s=52
